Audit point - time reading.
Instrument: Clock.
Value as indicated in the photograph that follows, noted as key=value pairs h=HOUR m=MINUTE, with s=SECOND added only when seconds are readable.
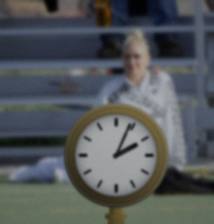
h=2 m=4
